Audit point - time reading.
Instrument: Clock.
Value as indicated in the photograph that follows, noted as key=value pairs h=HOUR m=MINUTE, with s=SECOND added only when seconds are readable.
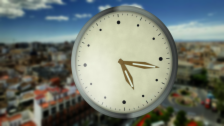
h=5 m=17
